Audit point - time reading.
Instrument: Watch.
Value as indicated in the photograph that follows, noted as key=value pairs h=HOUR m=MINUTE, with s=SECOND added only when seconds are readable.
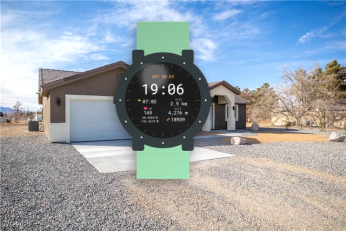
h=19 m=6
